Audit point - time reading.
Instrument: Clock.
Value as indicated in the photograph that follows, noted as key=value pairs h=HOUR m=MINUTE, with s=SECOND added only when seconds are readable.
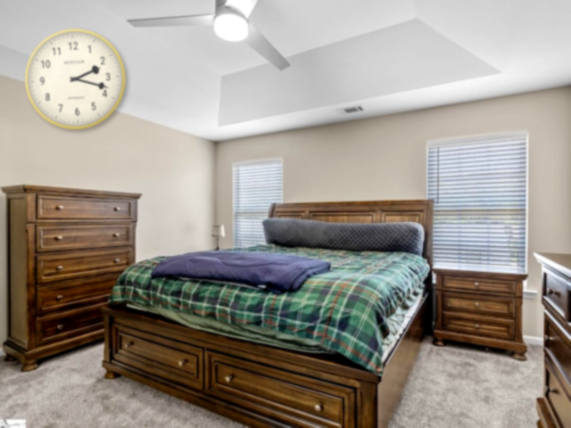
h=2 m=18
